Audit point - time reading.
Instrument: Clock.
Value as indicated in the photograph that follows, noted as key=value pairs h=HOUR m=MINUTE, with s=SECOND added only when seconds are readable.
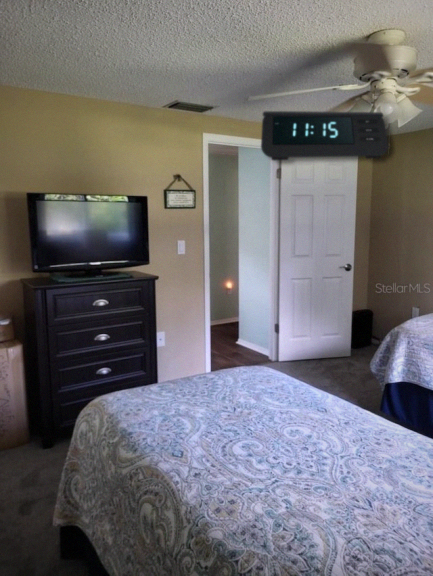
h=11 m=15
